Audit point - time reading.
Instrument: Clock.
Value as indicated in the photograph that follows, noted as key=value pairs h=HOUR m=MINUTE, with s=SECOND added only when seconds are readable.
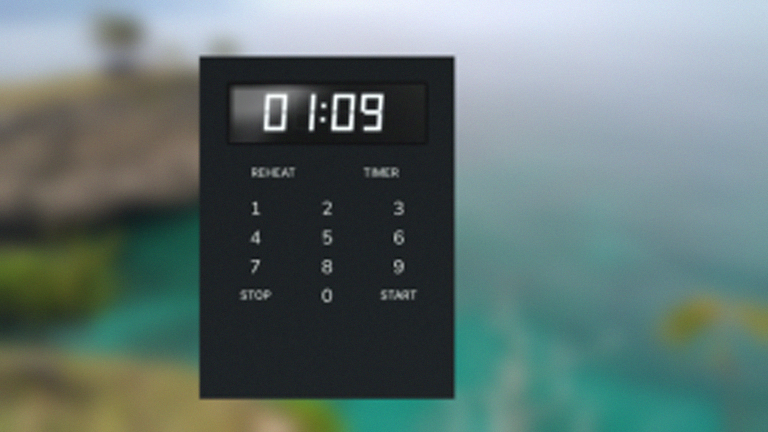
h=1 m=9
